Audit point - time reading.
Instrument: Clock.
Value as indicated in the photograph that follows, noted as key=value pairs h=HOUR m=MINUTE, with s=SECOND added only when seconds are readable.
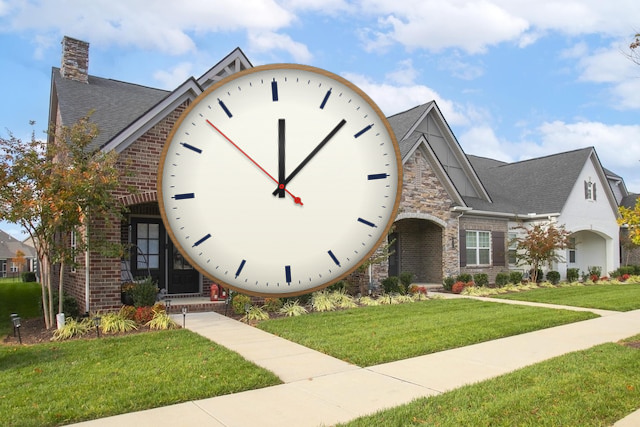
h=12 m=7 s=53
